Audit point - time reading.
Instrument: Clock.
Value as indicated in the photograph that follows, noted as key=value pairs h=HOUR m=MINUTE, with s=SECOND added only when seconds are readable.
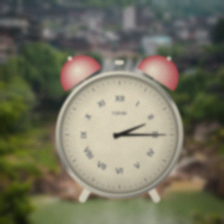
h=2 m=15
